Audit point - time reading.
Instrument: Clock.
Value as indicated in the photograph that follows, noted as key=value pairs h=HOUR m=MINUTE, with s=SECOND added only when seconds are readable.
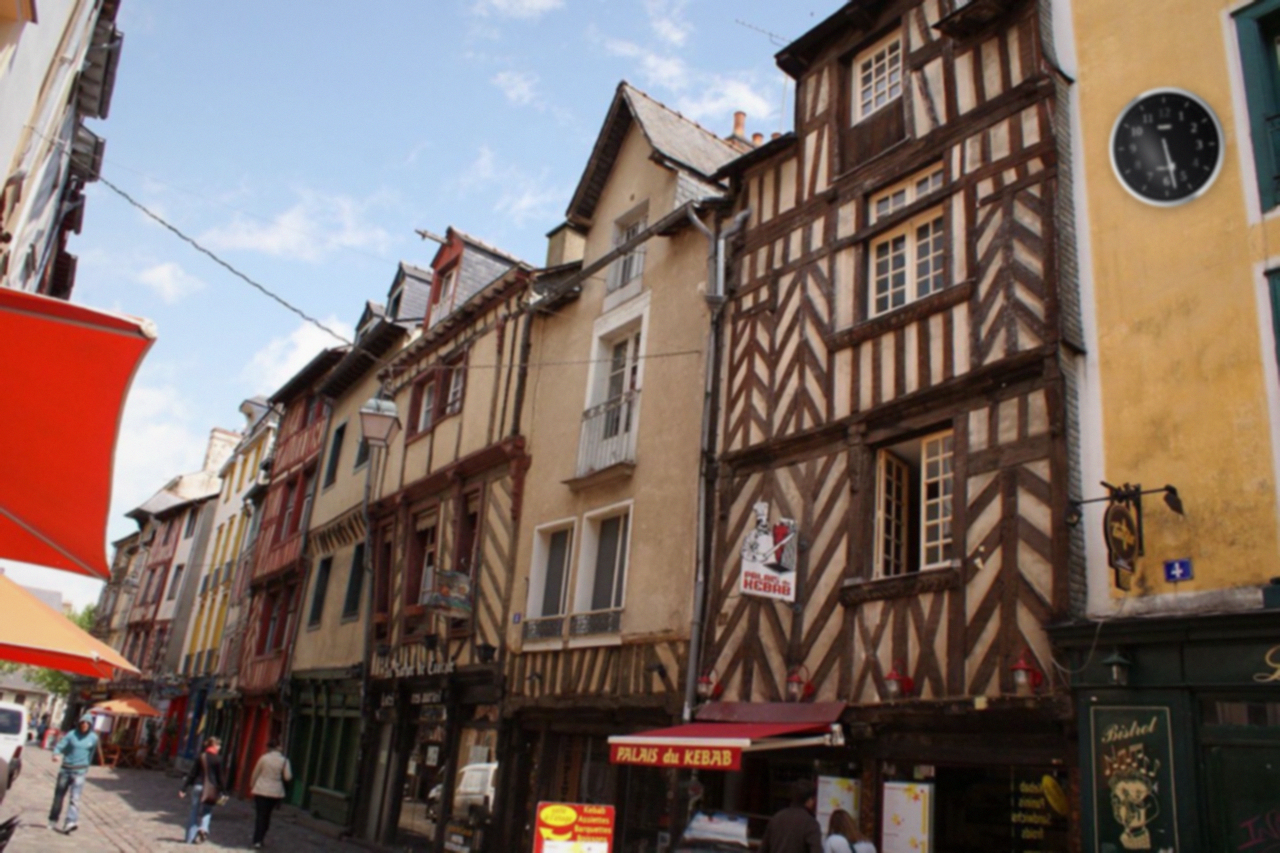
h=5 m=28
